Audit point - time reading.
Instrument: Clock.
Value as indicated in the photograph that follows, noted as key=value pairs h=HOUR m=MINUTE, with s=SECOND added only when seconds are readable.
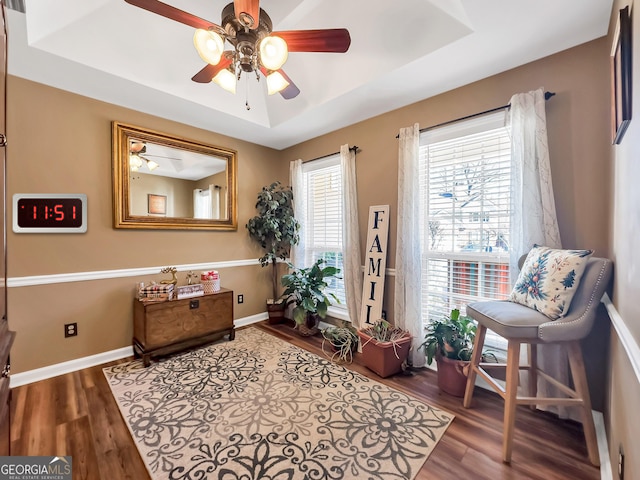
h=11 m=51
